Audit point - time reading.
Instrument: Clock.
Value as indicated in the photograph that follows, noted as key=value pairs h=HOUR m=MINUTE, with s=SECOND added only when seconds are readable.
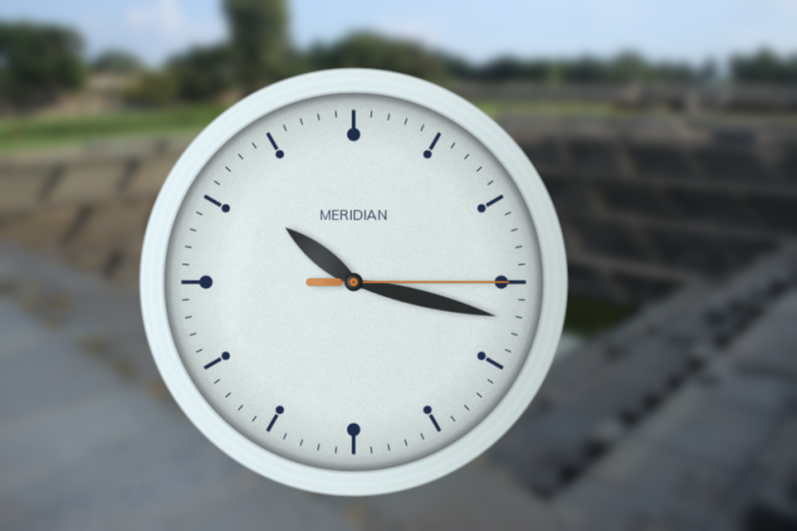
h=10 m=17 s=15
